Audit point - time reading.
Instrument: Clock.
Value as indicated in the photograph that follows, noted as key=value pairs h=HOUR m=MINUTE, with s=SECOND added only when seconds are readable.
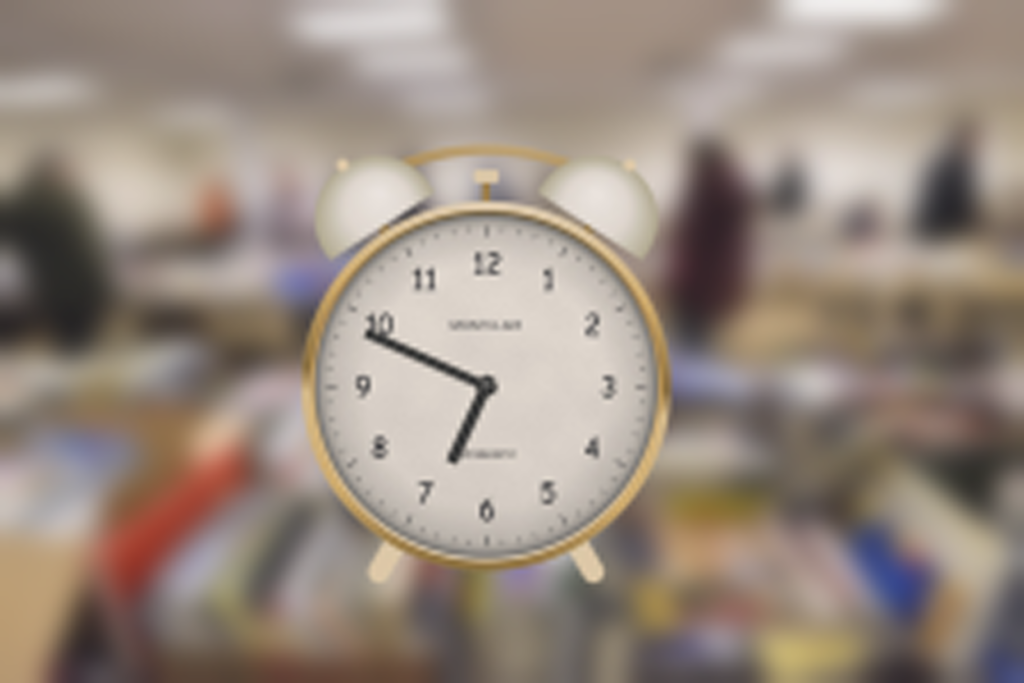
h=6 m=49
